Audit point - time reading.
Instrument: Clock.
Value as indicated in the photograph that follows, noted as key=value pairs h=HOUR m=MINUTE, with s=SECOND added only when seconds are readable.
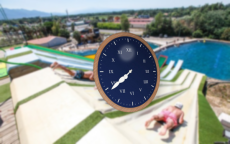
h=7 m=39
